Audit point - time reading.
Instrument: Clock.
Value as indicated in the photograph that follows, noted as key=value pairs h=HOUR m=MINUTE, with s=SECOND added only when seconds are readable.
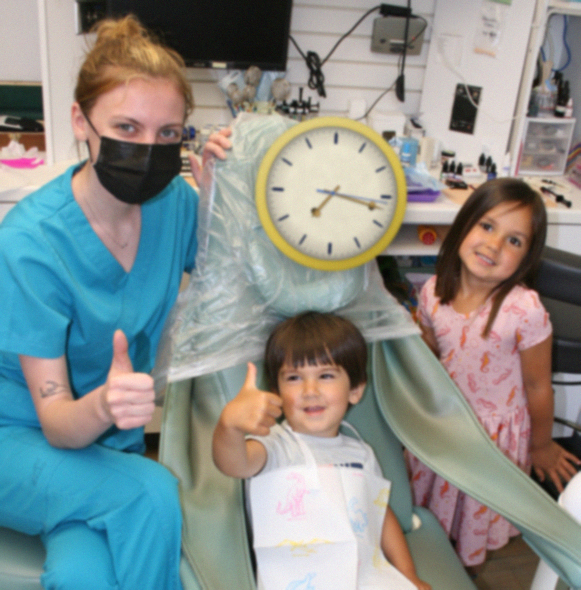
h=7 m=17 s=16
